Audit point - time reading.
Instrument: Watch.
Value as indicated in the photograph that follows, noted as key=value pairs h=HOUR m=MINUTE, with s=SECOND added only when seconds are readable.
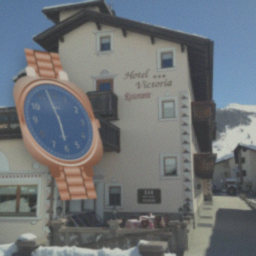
h=5 m=58
